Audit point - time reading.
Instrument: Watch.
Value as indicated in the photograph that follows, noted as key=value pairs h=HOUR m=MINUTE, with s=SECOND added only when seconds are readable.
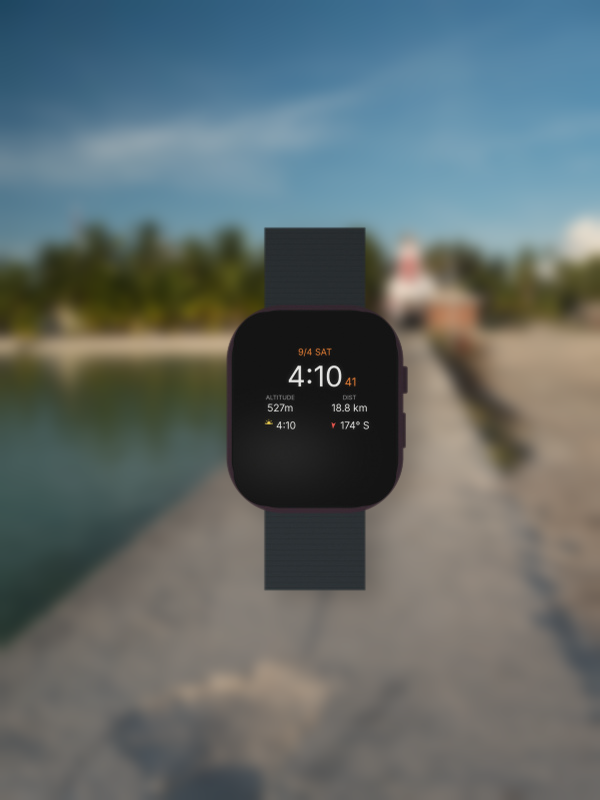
h=4 m=10 s=41
